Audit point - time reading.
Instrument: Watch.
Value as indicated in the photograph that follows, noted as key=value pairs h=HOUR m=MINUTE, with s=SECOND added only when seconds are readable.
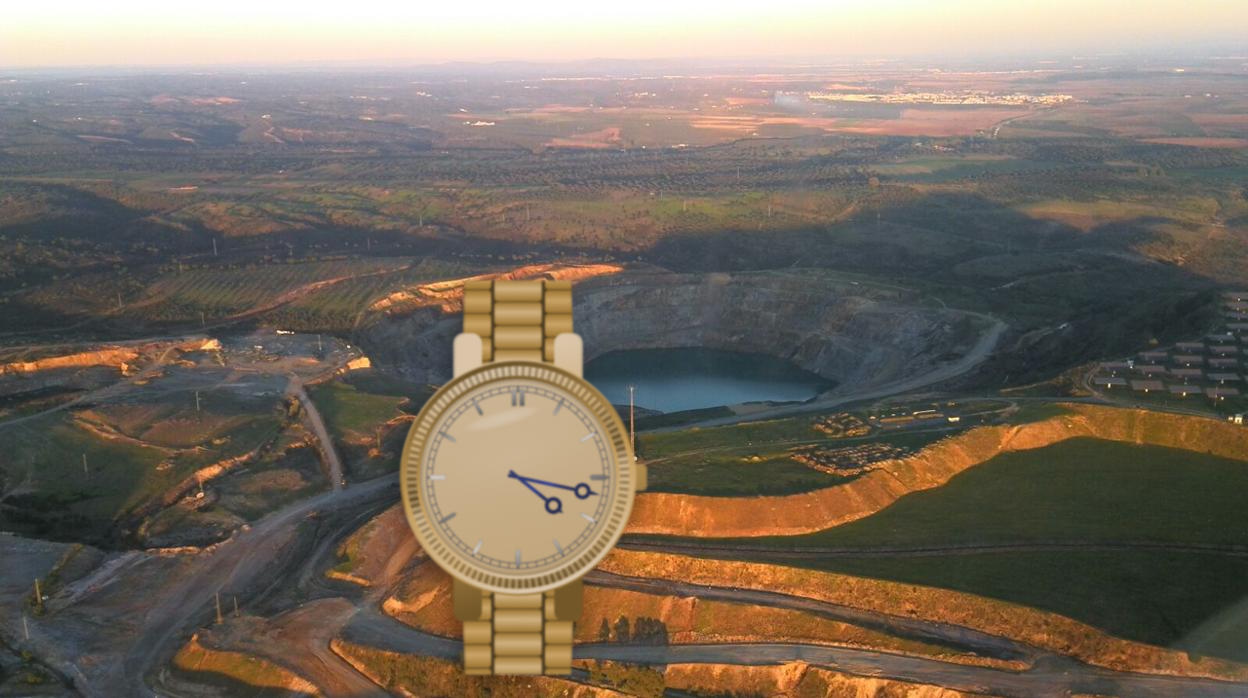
h=4 m=17
